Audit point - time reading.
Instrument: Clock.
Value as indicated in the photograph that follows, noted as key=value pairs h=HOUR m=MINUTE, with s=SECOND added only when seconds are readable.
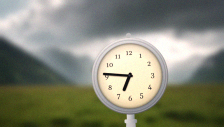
h=6 m=46
